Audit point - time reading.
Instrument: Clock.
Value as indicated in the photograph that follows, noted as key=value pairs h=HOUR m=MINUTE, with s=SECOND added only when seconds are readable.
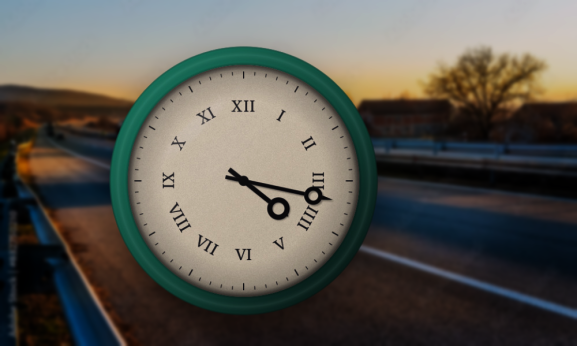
h=4 m=17
